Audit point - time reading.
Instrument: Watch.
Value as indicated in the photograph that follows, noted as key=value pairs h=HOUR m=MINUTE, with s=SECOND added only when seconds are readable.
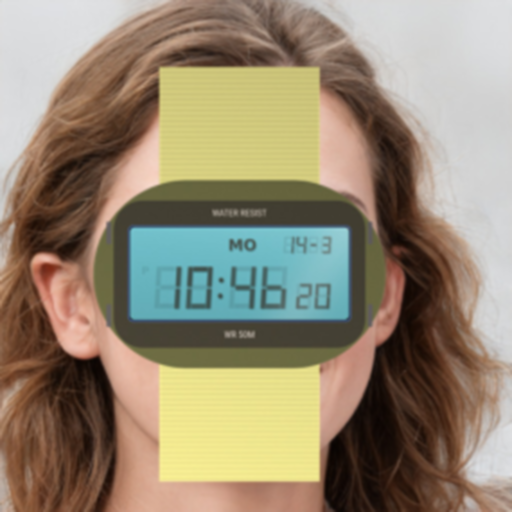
h=10 m=46 s=20
